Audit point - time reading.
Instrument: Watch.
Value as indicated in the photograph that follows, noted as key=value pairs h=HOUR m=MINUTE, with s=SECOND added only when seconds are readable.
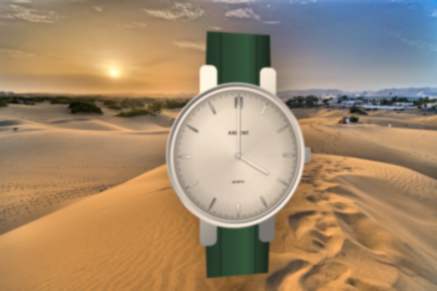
h=4 m=0
